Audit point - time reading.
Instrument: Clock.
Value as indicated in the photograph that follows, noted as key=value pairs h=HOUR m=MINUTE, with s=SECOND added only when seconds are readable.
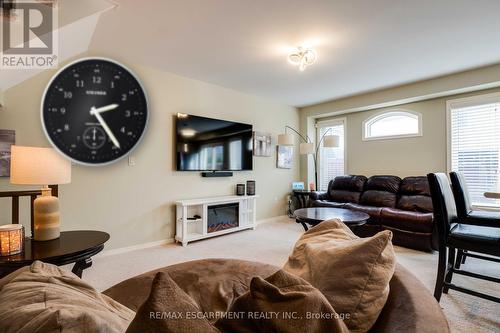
h=2 m=24
